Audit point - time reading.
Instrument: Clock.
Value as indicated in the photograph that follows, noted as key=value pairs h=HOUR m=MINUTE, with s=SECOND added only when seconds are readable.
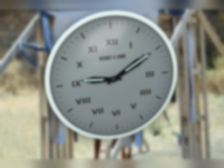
h=9 m=10
